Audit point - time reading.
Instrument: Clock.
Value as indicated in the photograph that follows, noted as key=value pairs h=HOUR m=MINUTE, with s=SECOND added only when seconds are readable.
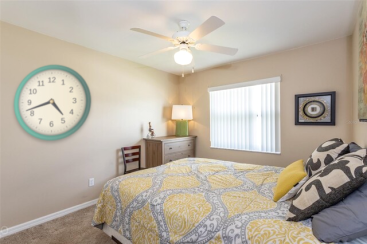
h=4 m=42
